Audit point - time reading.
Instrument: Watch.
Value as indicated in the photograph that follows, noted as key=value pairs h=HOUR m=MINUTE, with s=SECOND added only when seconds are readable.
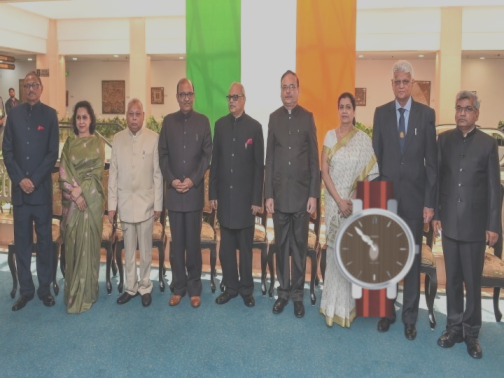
h=10 m=53
